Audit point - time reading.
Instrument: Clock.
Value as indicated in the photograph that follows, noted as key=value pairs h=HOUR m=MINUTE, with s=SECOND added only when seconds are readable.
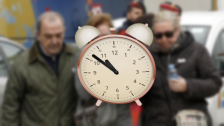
h=10 m=52
